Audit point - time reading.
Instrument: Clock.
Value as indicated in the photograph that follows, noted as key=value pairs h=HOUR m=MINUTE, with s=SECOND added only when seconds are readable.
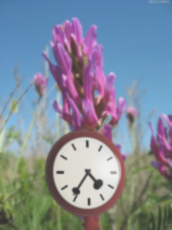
h=4 m=36
